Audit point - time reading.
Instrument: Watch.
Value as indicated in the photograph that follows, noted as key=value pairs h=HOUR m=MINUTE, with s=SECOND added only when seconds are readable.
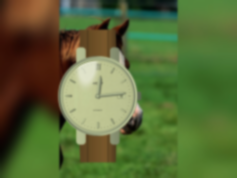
h=12 m=14
